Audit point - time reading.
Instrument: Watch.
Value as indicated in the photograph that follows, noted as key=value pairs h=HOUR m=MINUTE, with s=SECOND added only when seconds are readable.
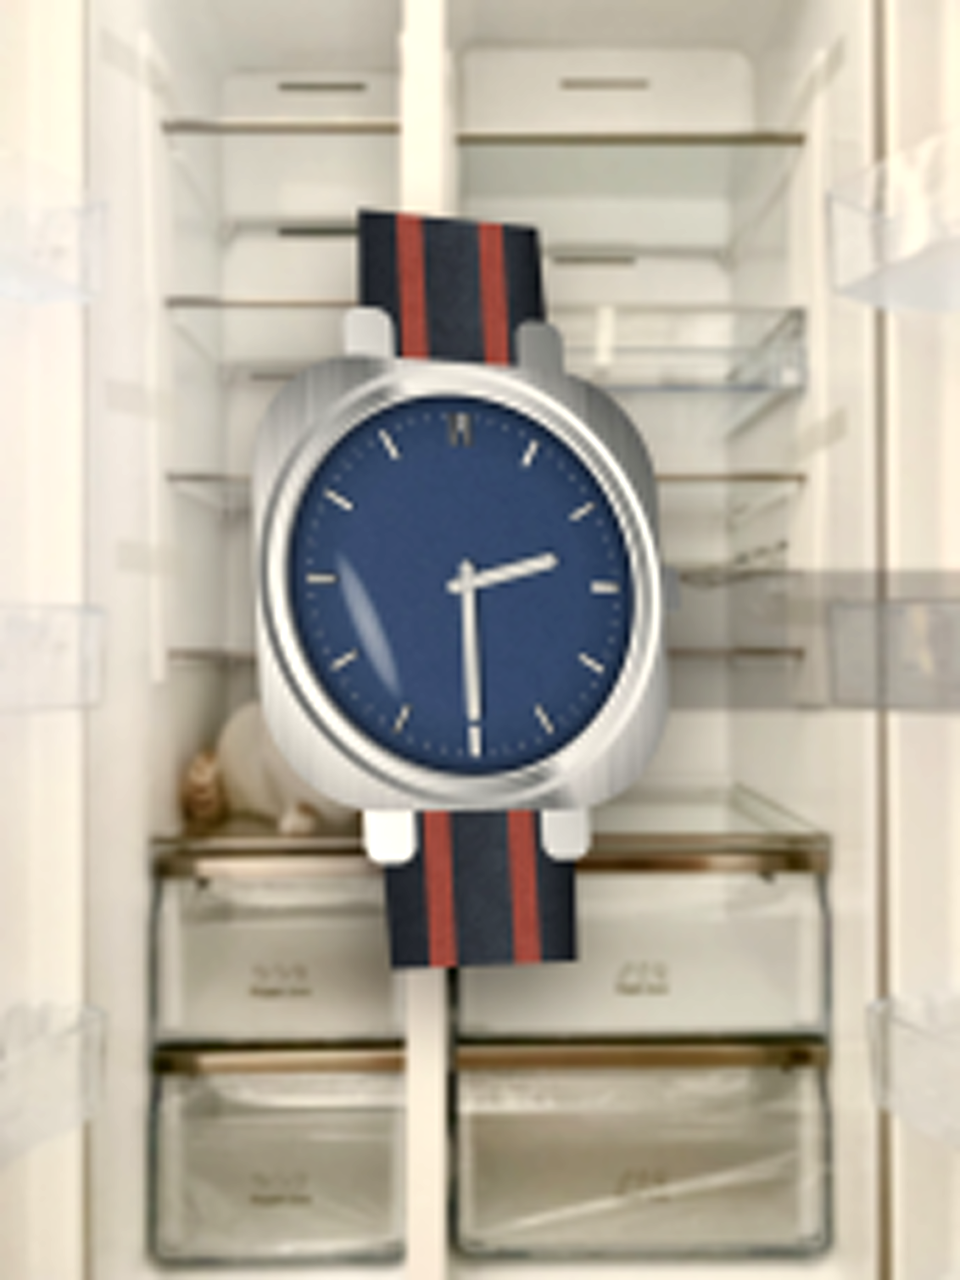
h=2 m=30
